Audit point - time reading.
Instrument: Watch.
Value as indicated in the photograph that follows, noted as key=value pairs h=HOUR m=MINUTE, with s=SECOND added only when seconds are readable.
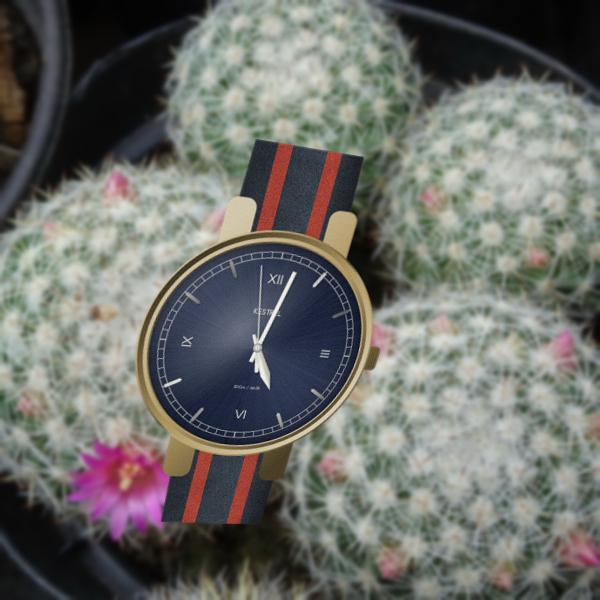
h=5 m=1 s=58
